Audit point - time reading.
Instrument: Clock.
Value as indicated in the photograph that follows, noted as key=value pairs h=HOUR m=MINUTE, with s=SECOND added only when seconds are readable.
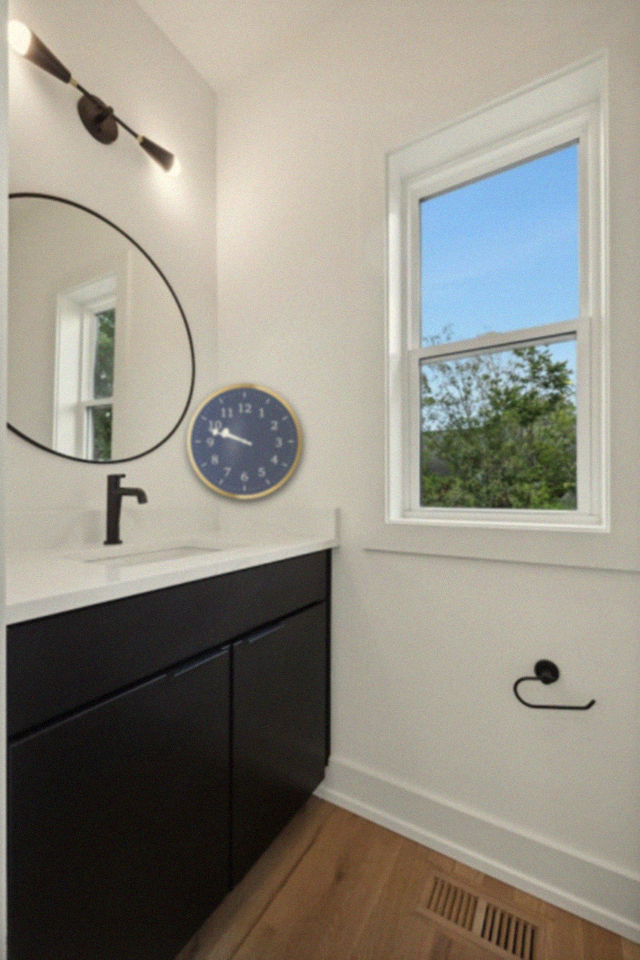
h=9 m=48
